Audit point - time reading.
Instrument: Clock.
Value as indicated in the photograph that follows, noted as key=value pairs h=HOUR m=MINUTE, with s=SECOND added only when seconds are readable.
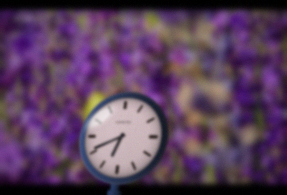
h=6 m=41
